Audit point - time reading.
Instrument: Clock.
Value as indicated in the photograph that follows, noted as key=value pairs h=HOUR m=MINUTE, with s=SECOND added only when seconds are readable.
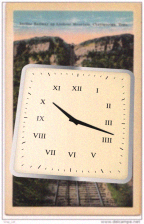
h=10 m=18
